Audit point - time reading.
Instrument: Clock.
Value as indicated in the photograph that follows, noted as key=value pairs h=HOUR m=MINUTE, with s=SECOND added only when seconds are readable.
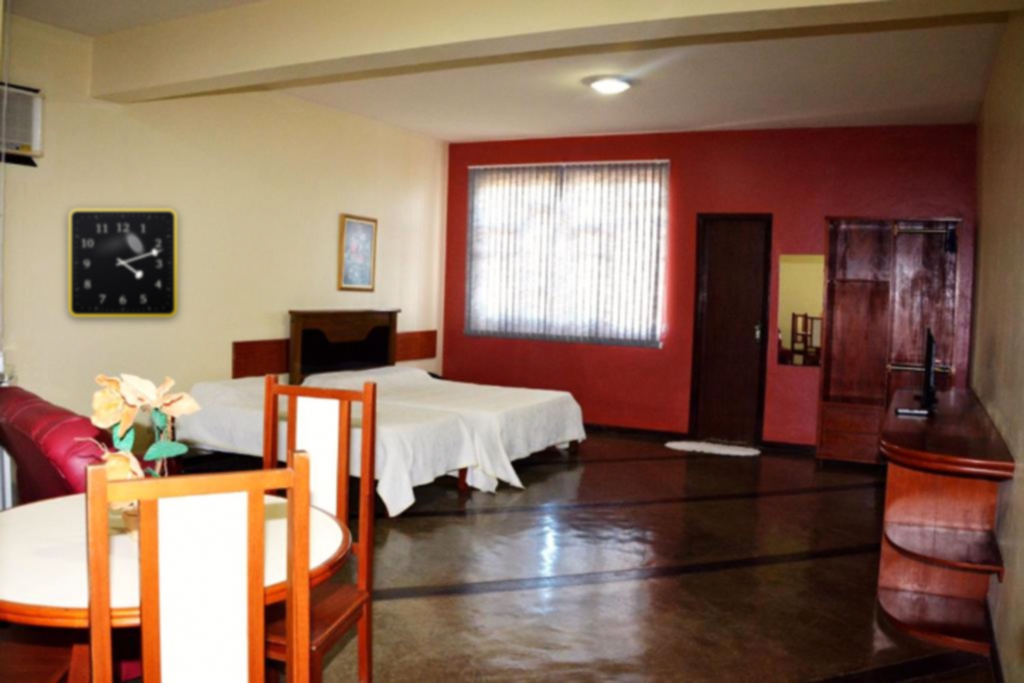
h=4 m=12
